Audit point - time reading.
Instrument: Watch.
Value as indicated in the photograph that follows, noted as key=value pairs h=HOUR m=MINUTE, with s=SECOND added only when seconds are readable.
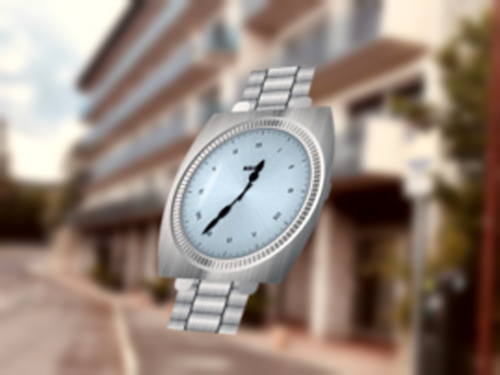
h=12 m=36
